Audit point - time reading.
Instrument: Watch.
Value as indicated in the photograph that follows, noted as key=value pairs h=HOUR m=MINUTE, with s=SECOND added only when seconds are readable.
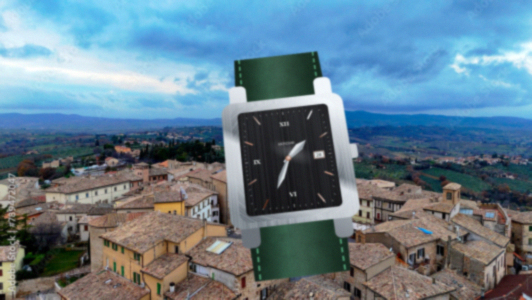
h=1 m=34
